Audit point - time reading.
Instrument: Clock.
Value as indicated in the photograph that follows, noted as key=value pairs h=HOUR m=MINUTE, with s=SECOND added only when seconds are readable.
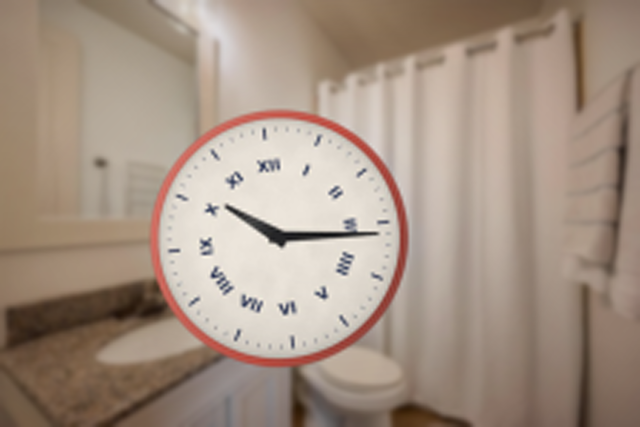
h=10 m=16
